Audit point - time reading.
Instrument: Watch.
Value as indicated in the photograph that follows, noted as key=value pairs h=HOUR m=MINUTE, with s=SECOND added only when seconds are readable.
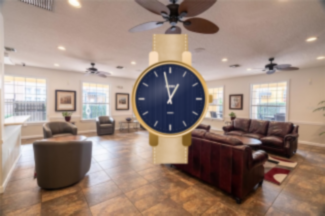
h=12 m=58
